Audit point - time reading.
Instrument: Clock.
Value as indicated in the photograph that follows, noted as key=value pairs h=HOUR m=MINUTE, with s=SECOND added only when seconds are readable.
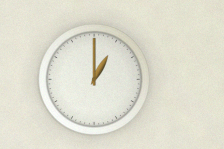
h=1 m=0
